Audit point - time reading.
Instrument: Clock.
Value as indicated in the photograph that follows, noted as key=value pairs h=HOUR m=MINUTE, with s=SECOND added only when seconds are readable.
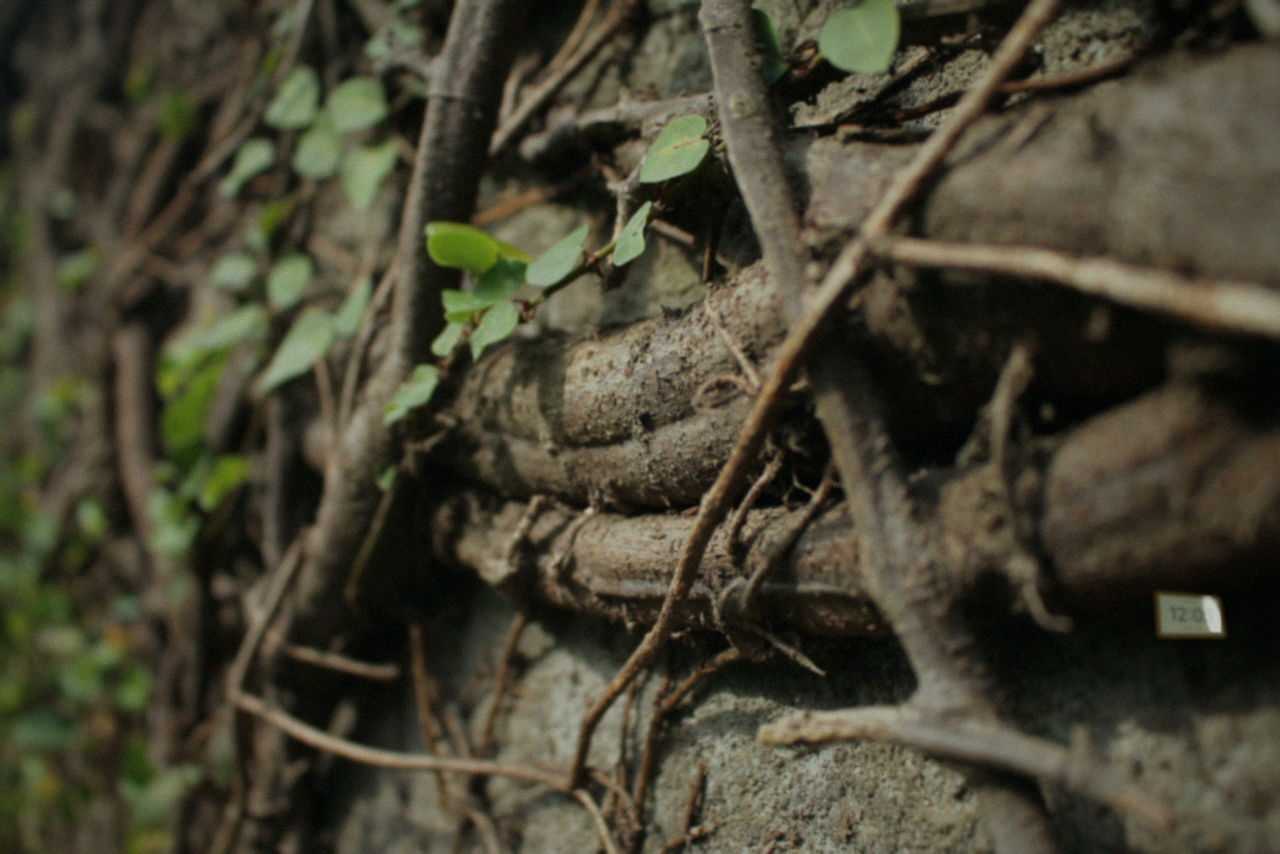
h=12 m=5
